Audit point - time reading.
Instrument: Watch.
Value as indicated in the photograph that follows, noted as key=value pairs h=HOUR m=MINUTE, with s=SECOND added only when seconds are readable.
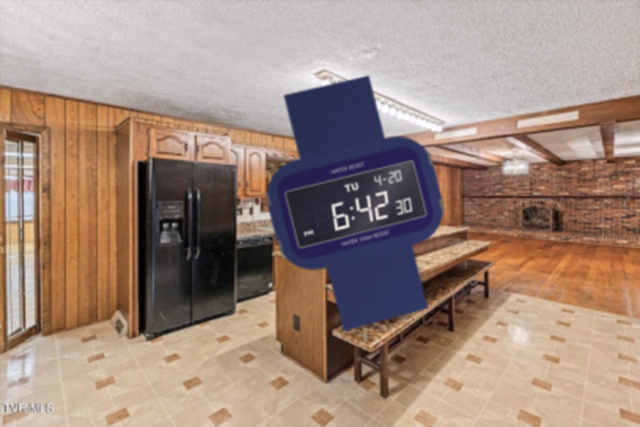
h=6 m=42 s=30
